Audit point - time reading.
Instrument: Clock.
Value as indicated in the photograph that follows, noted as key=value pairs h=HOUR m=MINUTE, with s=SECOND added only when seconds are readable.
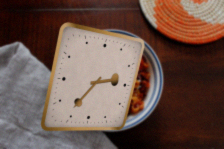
h=2 m=36
